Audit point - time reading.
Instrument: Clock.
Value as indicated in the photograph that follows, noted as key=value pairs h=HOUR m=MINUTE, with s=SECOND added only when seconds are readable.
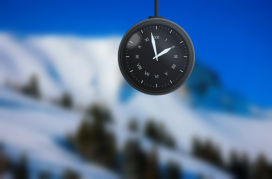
h=1 m=58
